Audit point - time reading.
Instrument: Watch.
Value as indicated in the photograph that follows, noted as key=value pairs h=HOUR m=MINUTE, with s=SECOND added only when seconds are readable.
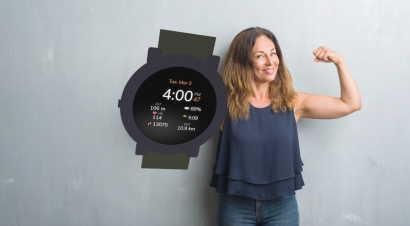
h=4 m=0
